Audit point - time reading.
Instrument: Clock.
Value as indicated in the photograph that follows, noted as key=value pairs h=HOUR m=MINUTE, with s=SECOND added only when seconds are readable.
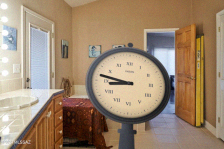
h=8 m=47
